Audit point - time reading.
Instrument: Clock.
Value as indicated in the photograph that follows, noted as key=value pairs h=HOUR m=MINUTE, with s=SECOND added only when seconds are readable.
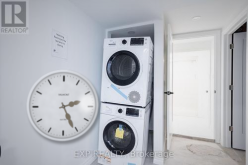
h=2 m=26
